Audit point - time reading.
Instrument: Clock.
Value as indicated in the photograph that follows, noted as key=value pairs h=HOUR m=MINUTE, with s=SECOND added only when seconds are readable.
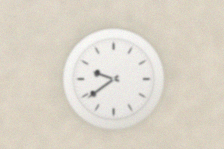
h=9 m=39
